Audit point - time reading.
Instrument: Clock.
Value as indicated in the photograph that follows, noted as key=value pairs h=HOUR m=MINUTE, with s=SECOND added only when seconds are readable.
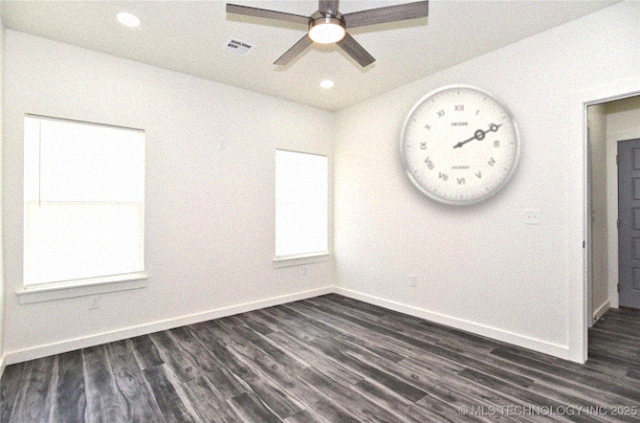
h=2 m=11
